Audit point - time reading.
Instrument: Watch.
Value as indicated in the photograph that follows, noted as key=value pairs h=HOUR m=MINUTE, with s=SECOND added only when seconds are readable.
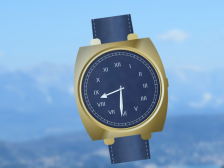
h=8 m=31
